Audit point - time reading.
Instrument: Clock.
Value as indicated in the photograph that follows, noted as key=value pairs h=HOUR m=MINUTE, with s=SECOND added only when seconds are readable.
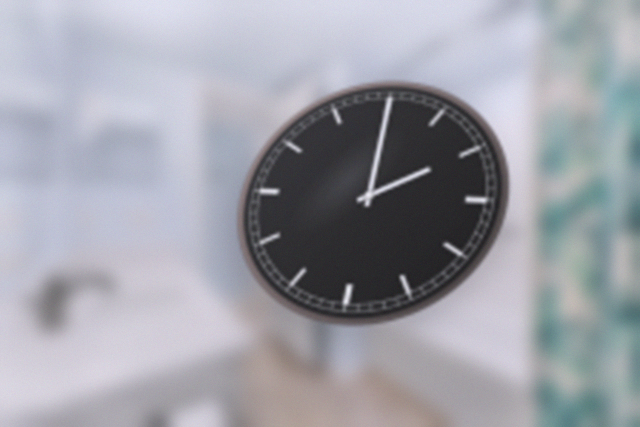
h=2 m=0
